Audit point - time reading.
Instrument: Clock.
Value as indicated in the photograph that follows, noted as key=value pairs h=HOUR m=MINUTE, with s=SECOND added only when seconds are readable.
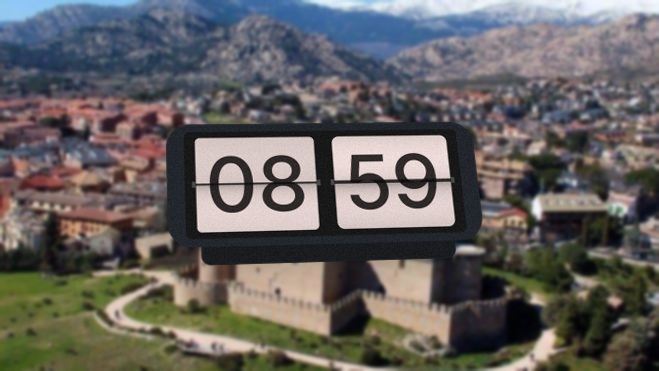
h=8 m=59
